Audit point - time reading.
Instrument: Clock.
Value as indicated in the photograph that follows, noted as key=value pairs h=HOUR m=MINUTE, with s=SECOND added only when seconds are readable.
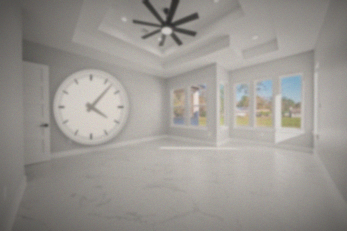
h=4 m=7
